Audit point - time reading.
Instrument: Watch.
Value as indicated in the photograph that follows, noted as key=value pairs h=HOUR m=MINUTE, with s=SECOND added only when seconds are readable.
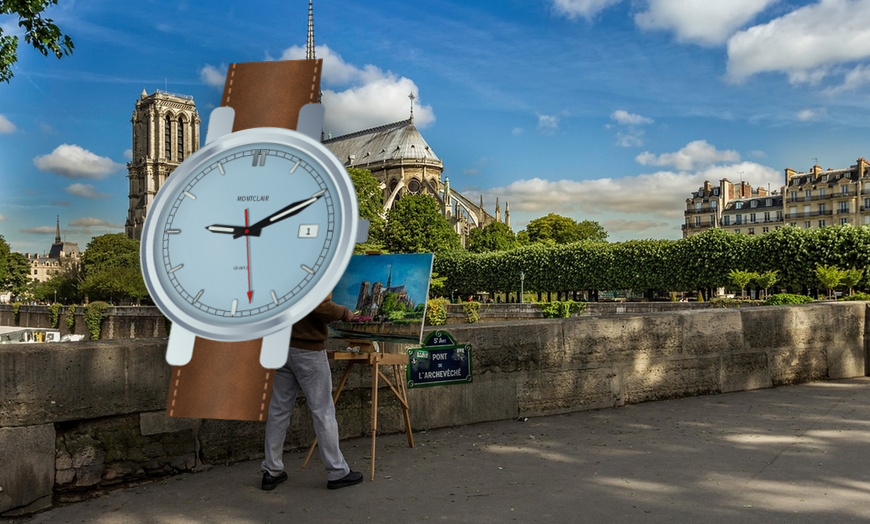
h=9 m=10 s=28
